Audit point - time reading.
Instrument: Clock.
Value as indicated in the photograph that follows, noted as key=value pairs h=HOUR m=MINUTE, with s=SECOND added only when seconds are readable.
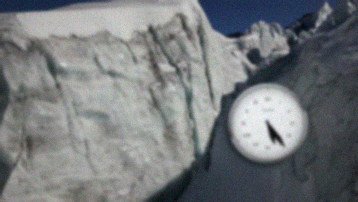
h=5 m=24
